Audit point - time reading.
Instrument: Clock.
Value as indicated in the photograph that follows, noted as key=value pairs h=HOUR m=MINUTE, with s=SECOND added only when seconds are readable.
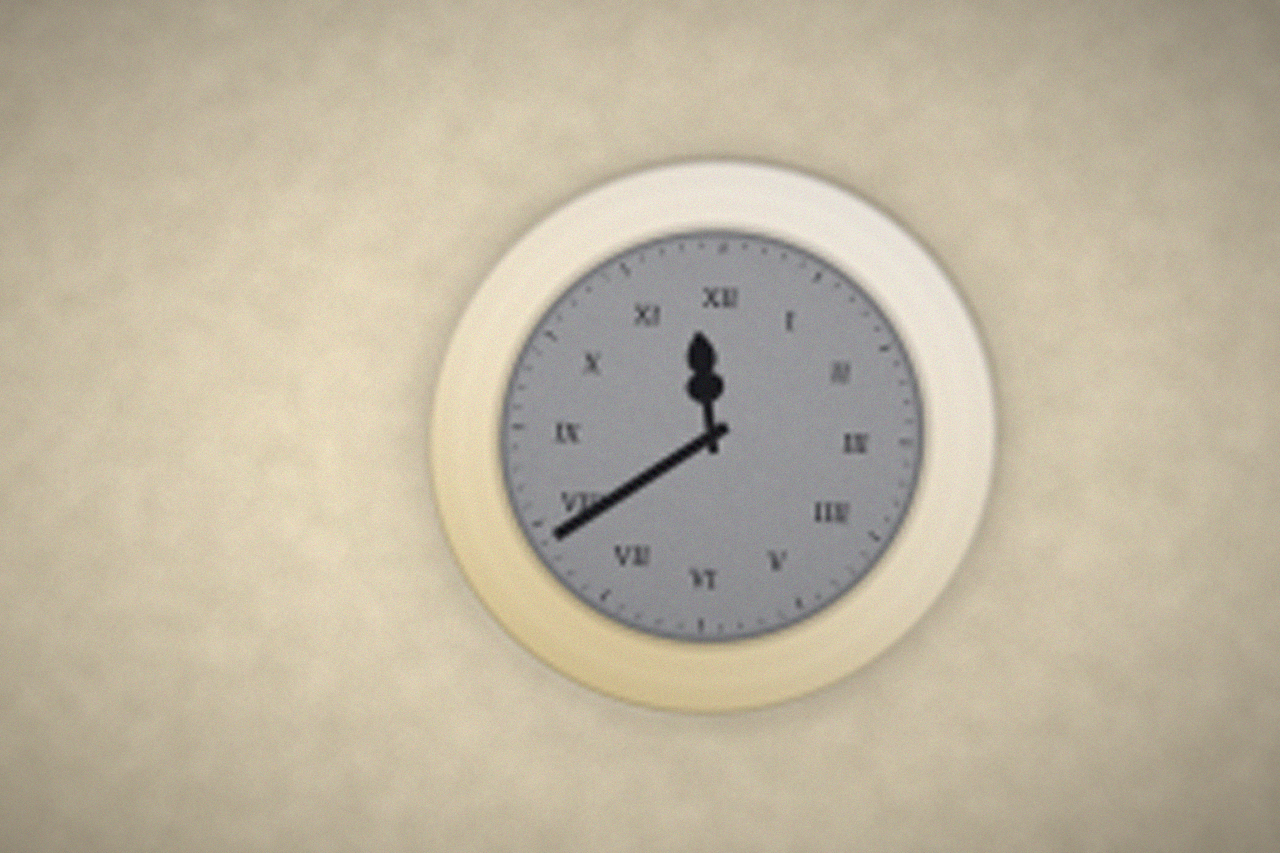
h=11 m=39
